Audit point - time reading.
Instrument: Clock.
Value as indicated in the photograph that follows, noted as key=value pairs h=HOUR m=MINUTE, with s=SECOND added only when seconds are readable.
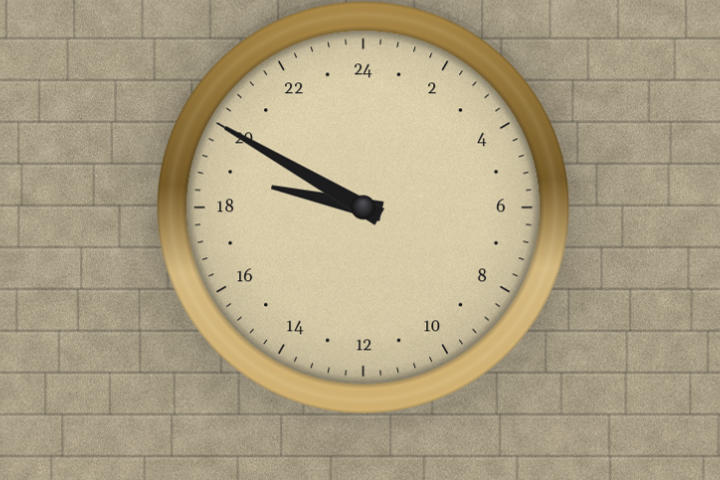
h=18 m=50
